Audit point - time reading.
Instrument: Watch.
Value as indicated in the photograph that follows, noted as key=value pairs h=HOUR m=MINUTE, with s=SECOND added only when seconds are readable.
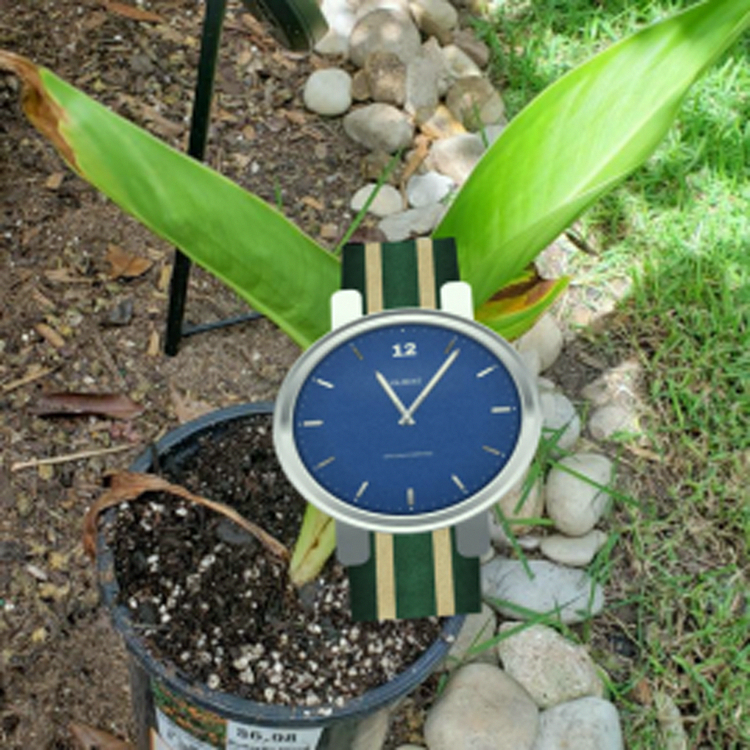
h=11 m=6
